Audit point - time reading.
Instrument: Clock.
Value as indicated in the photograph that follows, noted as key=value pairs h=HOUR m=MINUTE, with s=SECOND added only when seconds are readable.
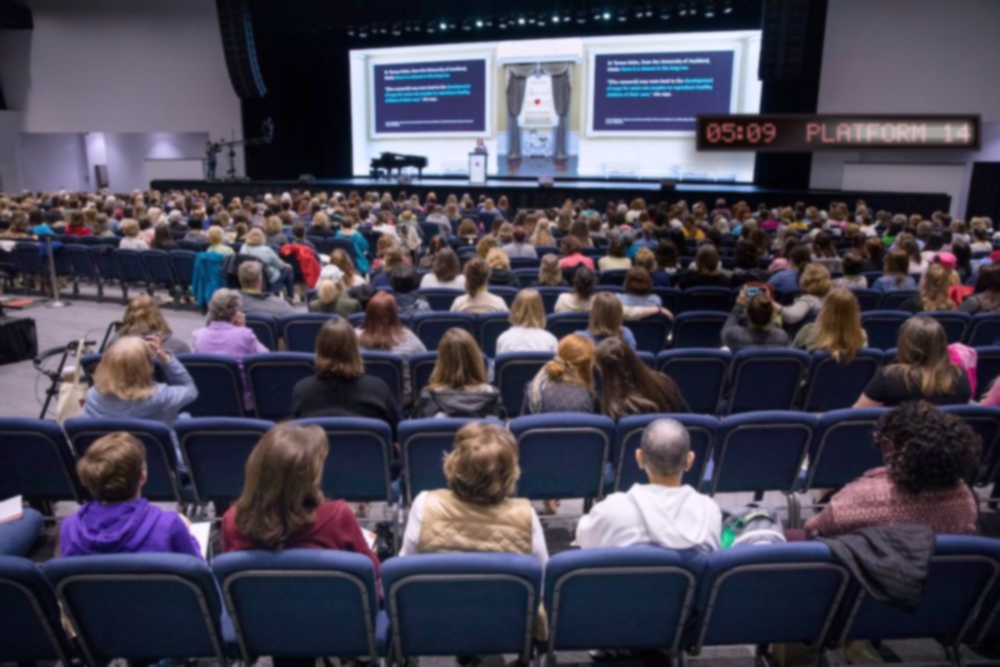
h=5 m=9
